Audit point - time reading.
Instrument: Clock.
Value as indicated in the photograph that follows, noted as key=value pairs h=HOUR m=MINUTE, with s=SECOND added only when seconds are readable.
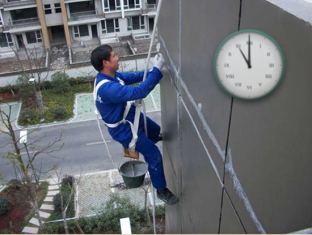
h=11 m=0
